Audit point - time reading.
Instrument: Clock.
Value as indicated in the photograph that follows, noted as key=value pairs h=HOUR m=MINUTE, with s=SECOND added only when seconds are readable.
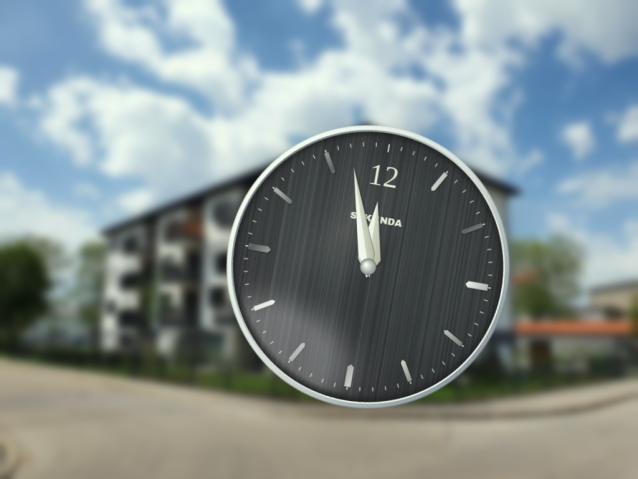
h=11 m=57
